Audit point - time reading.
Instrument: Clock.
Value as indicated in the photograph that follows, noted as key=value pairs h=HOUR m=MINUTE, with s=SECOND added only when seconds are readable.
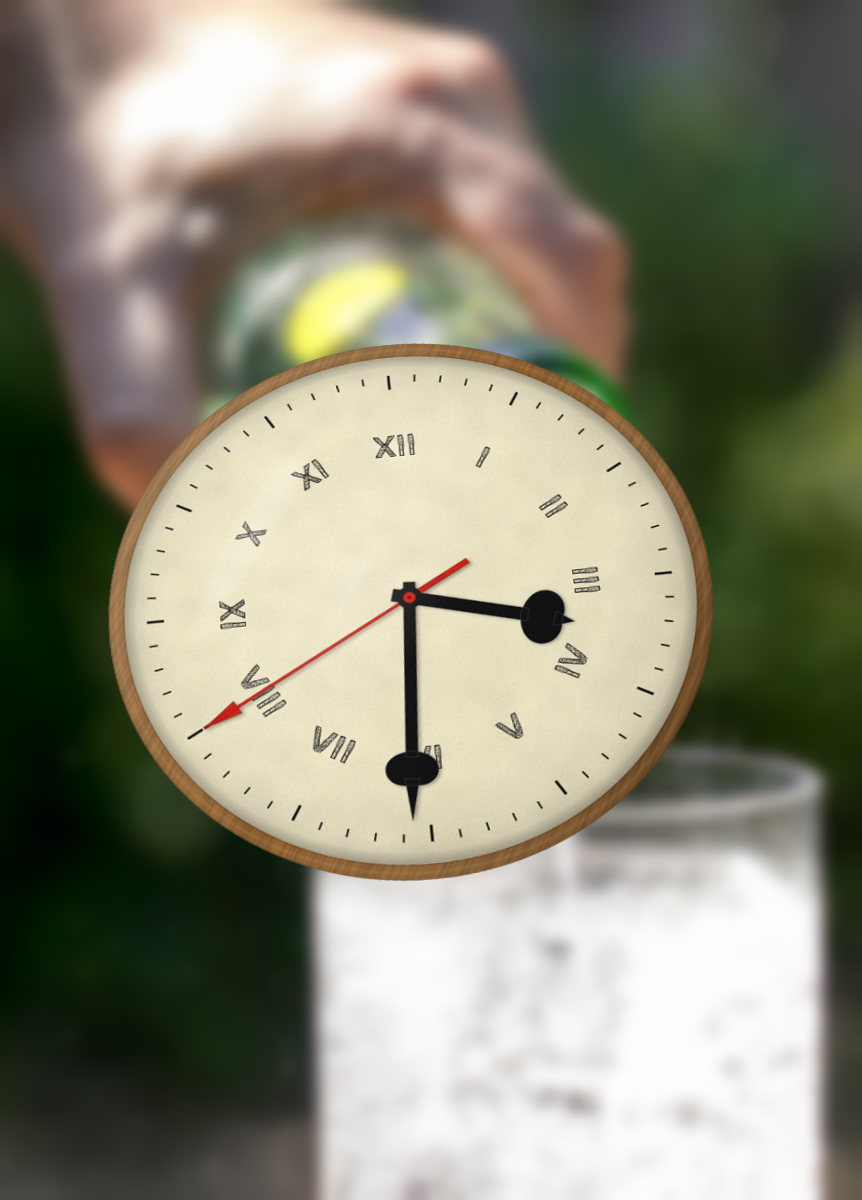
h=3 m=30 s=40
